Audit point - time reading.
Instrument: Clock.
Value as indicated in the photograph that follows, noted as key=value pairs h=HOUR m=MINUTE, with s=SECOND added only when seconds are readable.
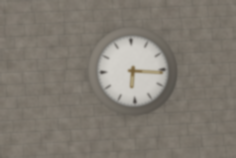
h=6 m=16
